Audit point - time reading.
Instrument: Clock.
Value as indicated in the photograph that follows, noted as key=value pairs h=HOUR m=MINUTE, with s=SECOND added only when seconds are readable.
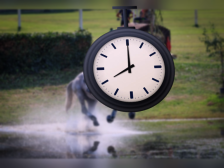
h=8 m=0
